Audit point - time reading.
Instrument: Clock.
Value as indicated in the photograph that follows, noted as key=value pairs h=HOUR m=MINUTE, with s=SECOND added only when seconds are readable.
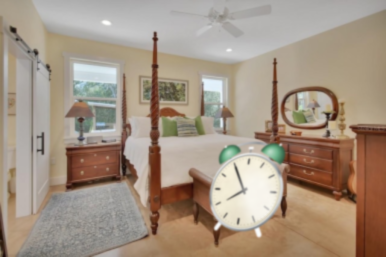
h=7 m=55
